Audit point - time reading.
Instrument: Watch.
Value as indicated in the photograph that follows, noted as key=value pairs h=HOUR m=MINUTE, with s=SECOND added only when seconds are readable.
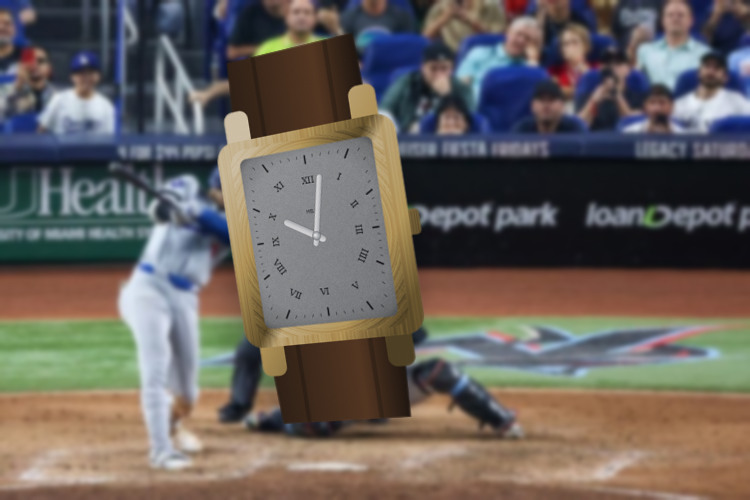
h=10 m=2
